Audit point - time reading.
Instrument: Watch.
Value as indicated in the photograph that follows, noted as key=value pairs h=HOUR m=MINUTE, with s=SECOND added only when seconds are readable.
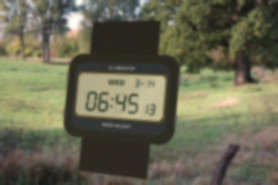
h=6 m=45
